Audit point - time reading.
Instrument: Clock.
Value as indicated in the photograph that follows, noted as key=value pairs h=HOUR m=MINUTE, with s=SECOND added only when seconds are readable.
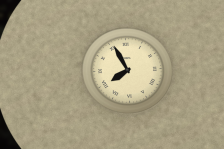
h=7 m=56
